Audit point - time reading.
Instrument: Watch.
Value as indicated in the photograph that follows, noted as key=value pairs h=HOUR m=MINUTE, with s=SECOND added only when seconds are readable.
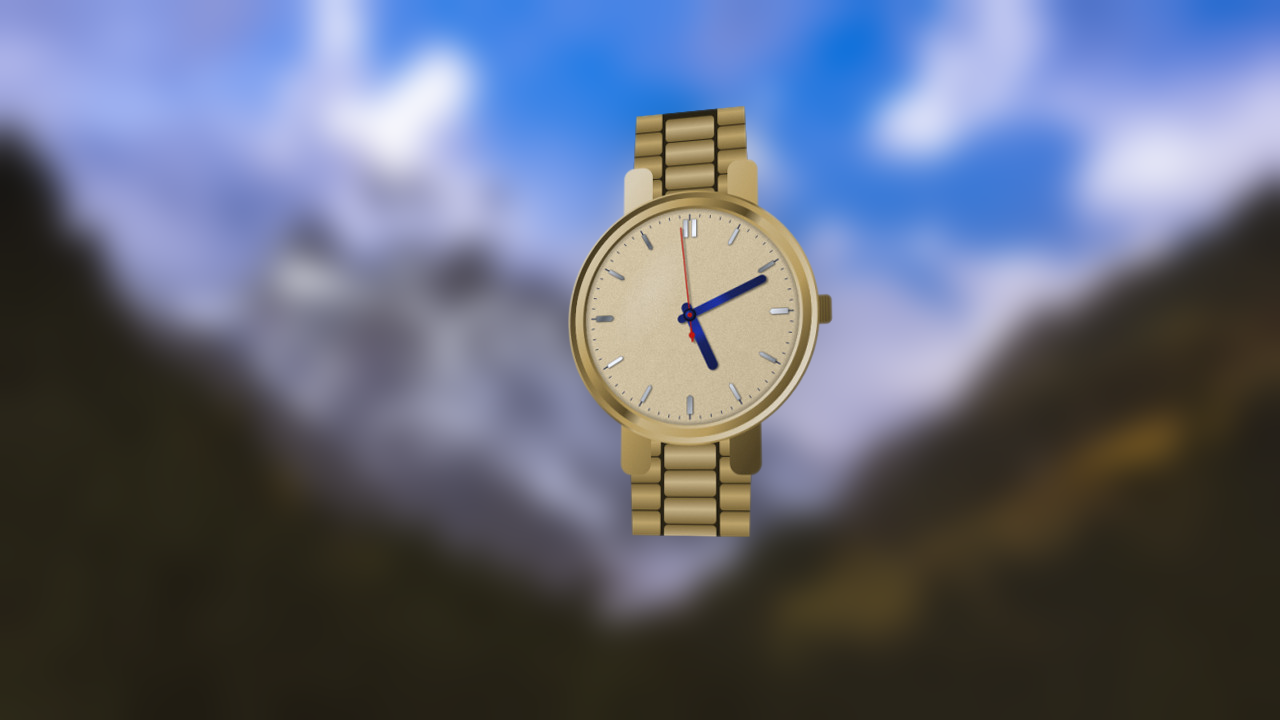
h=5 m=10 s=59
